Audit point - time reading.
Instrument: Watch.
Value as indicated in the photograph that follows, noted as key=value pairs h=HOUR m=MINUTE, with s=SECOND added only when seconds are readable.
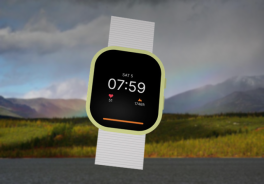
h=7 m=59
